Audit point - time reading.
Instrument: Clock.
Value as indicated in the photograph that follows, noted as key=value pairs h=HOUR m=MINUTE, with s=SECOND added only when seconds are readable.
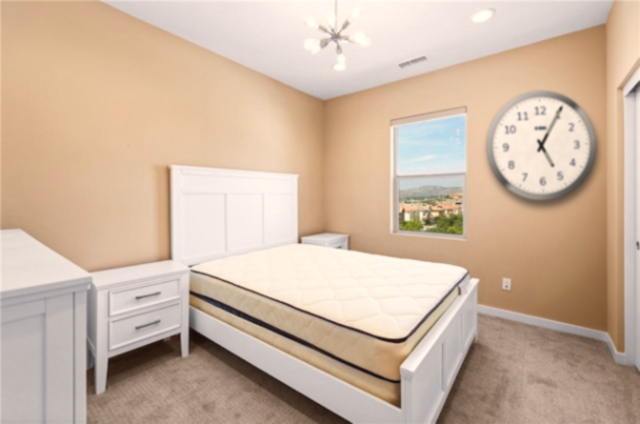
h=5 m=5
